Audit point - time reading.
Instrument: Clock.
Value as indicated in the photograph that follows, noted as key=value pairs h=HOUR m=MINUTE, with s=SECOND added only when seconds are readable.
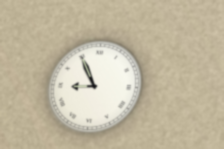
h=8 m=55
